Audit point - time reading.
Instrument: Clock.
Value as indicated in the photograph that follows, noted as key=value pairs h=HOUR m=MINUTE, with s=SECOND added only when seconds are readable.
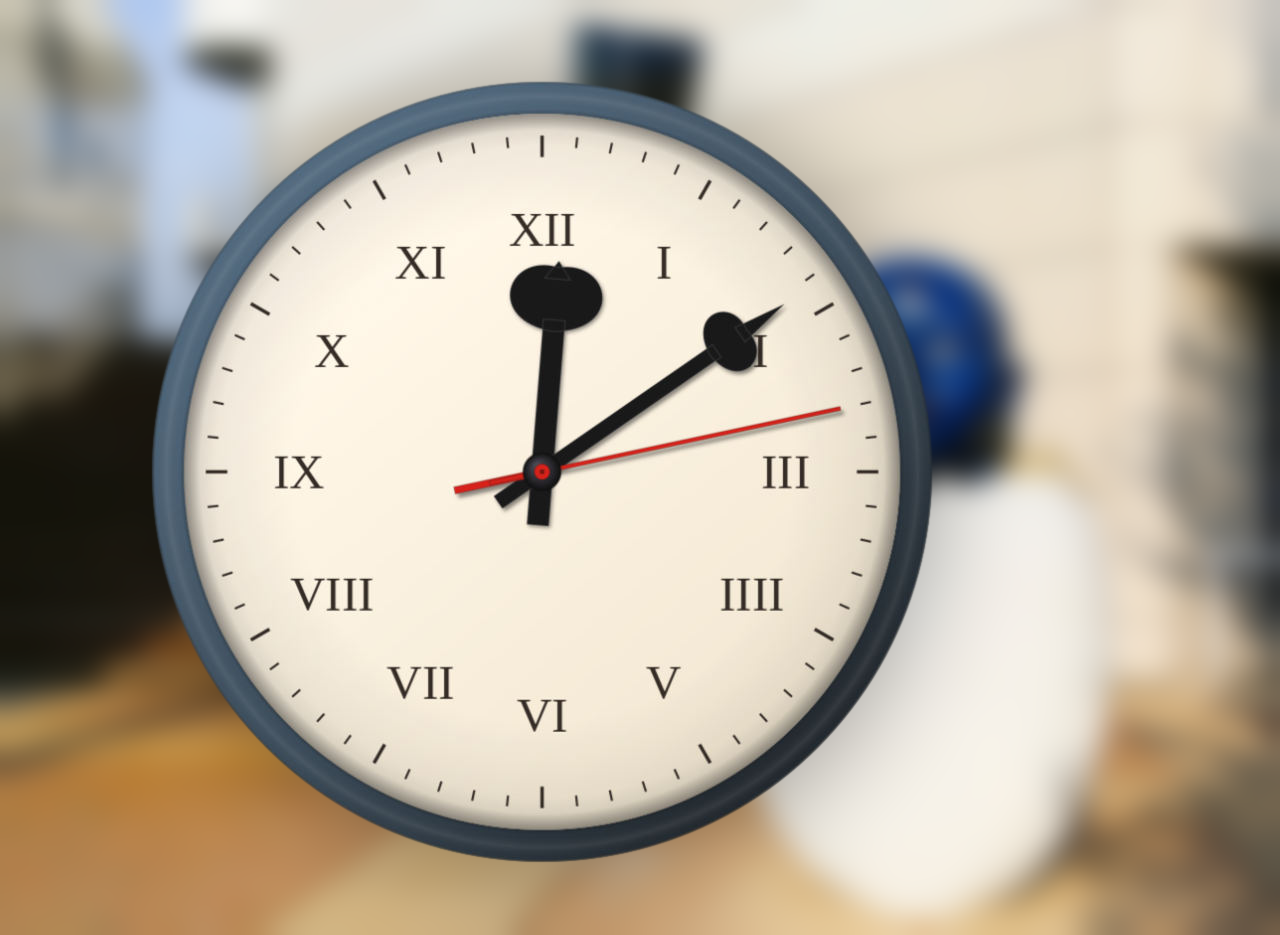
h=12 m=9 s=13
